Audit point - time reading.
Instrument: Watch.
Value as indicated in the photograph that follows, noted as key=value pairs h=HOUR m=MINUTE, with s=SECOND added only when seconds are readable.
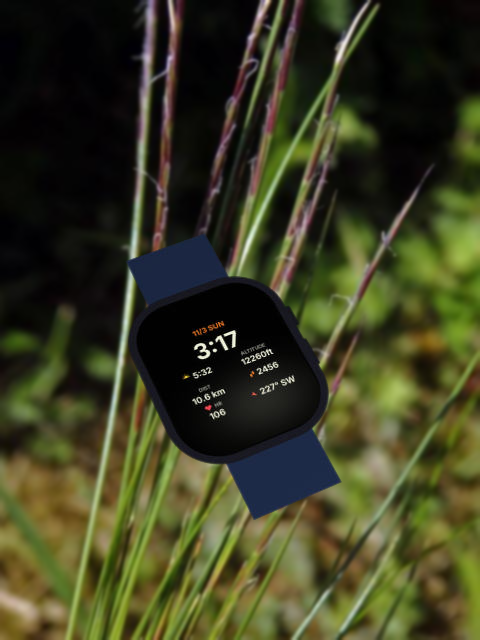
h=3 m=17
